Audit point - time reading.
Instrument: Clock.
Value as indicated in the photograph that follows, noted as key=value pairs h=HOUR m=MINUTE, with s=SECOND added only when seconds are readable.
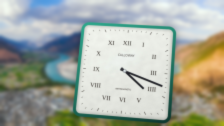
h=4 m=18
